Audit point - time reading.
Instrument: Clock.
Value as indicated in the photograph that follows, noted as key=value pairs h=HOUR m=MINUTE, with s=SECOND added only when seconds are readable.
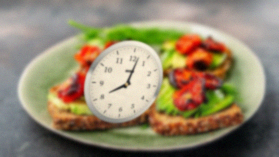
h=8 m=2
